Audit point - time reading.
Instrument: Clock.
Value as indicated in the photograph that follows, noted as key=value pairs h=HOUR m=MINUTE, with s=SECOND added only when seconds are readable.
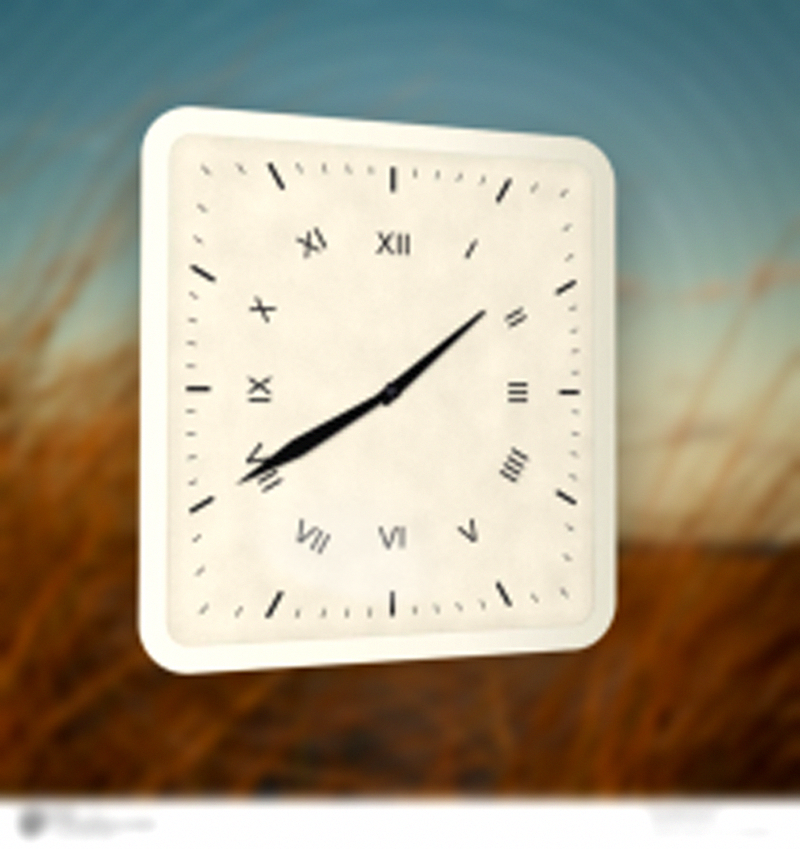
h=1 m=40
